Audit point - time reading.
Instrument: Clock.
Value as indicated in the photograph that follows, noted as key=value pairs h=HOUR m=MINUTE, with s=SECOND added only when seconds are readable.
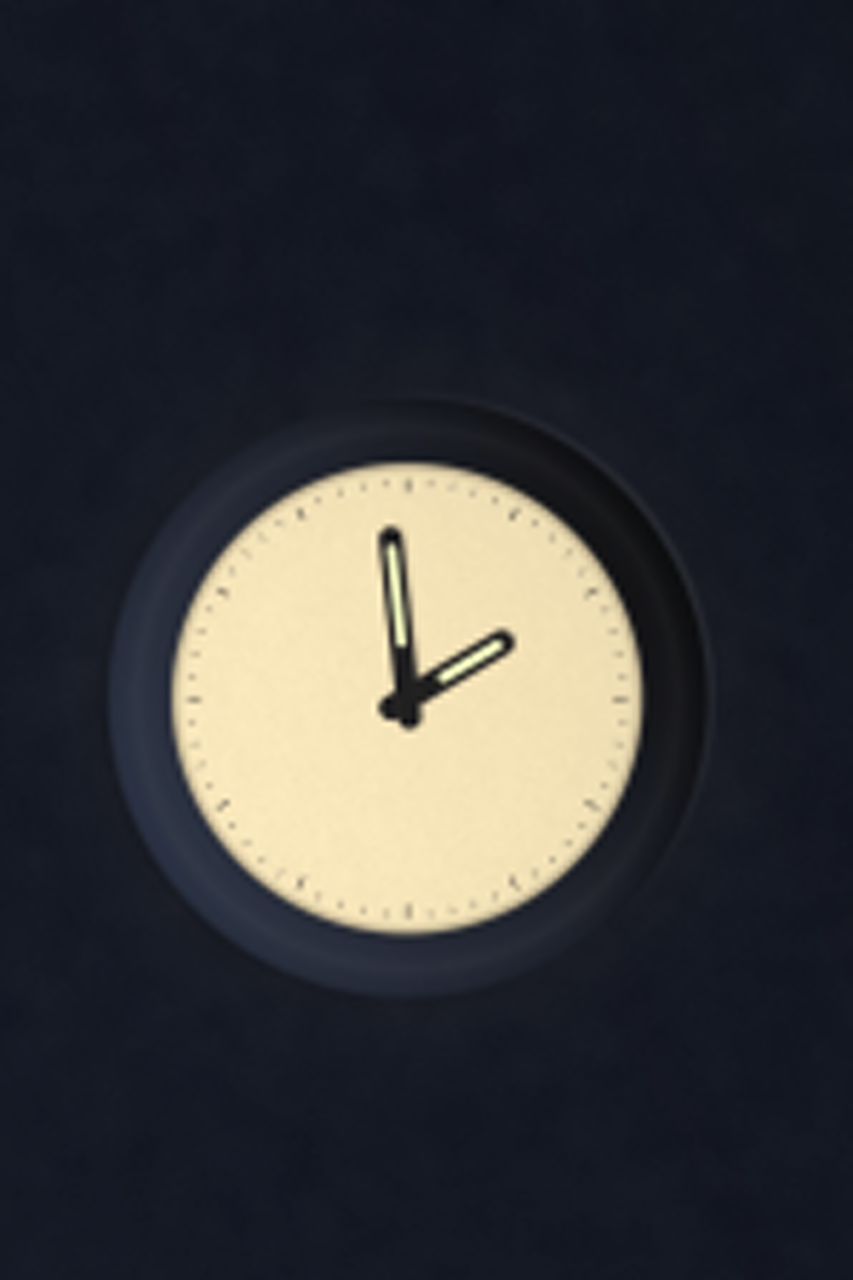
h=1 m=59
